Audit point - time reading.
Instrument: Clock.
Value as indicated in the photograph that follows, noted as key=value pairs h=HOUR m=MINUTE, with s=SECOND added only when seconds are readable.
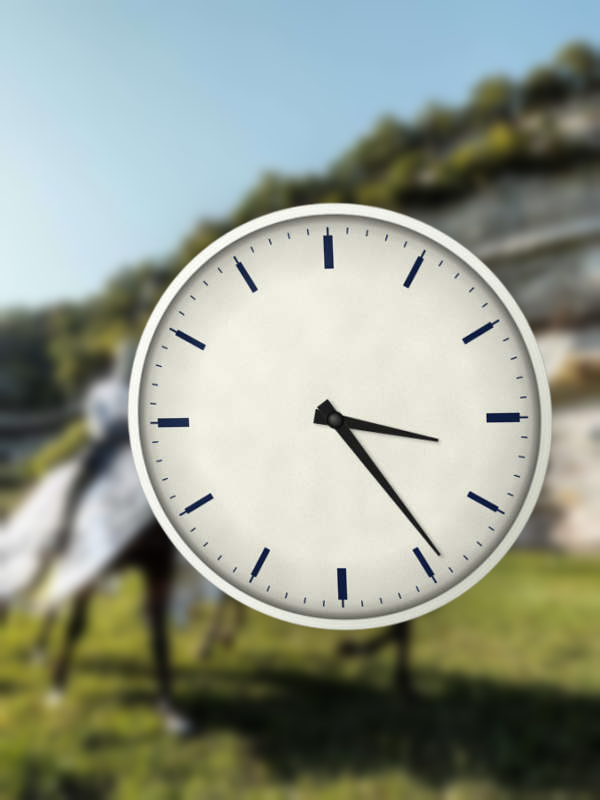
h=3 m=24
